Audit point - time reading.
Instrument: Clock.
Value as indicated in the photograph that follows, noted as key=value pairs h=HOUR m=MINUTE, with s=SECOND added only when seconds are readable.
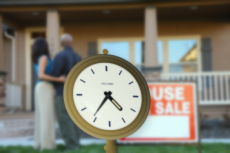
h=4 m=36
